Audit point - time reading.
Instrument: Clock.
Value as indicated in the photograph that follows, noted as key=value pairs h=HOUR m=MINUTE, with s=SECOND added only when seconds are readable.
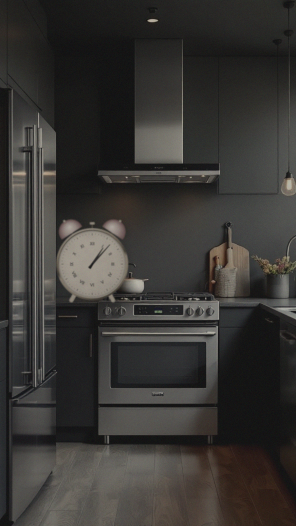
h=1 m=7
